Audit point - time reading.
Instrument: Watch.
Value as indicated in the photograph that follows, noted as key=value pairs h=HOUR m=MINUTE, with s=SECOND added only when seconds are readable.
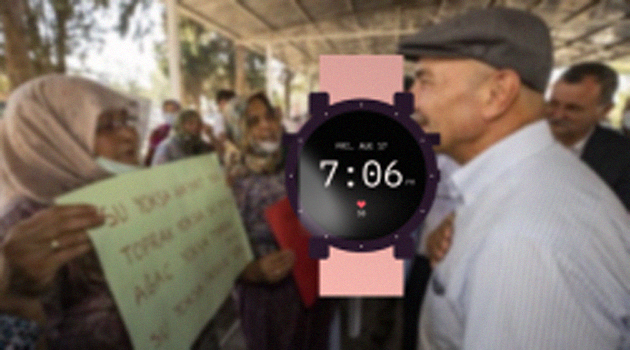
h=7 m=6
